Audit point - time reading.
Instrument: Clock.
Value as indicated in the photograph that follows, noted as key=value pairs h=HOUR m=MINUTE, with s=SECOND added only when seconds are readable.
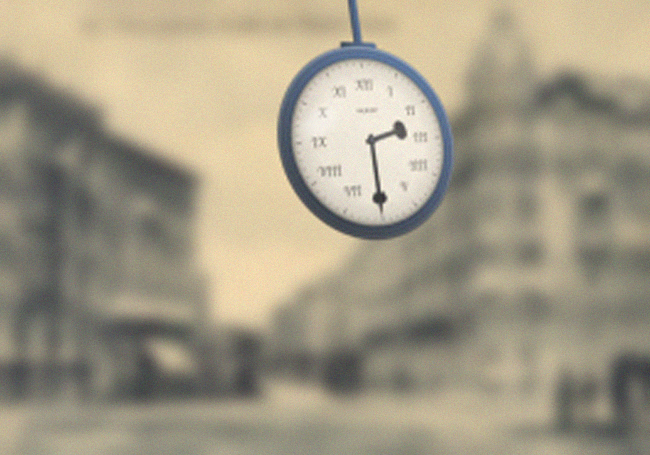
h=2 m=30
